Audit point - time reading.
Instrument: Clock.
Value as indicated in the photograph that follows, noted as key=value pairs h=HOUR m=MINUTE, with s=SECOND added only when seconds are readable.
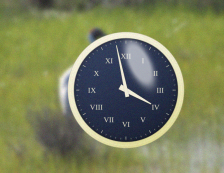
h=3 m=58
